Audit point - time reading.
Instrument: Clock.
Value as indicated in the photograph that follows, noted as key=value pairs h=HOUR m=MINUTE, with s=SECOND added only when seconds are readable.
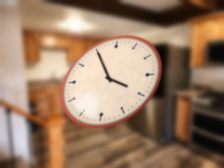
h=3 m=55
